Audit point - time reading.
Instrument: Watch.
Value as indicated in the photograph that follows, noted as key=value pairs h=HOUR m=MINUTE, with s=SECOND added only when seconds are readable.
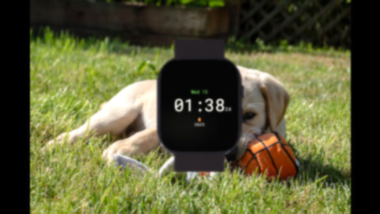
h=1 m=38
